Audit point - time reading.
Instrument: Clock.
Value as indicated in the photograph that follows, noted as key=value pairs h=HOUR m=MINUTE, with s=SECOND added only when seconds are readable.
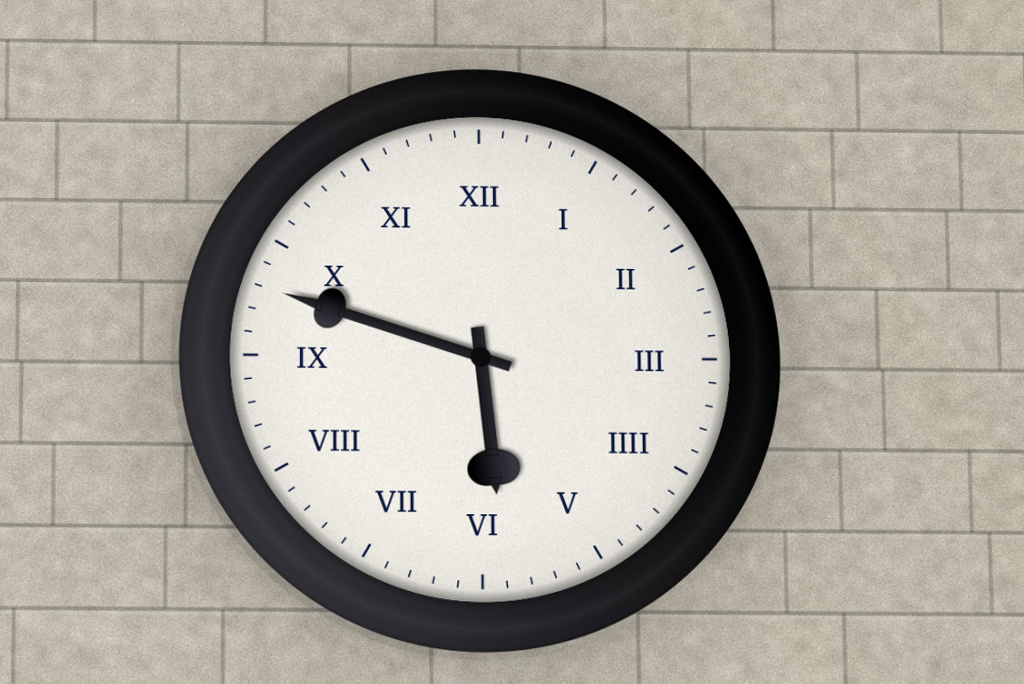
h=5 m=48
